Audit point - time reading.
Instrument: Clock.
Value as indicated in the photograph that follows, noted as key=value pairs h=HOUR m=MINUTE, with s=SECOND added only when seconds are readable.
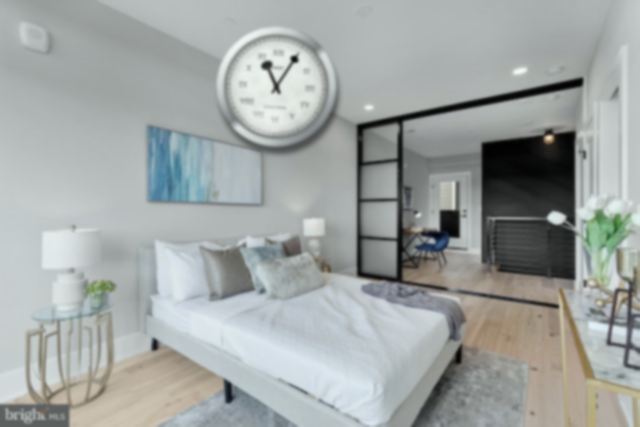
h=11 m=5
